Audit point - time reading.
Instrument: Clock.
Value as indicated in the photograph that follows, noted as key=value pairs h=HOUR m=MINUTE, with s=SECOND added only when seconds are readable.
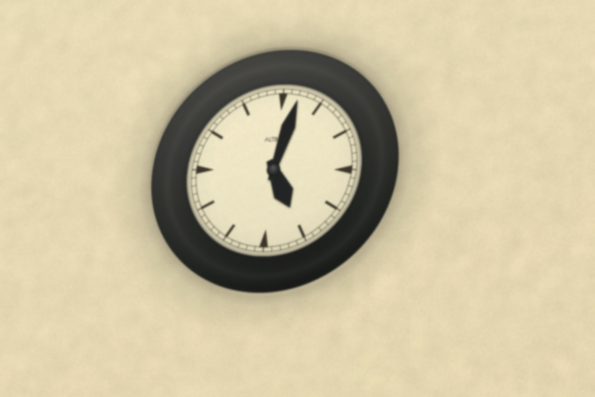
h=5 m=2
